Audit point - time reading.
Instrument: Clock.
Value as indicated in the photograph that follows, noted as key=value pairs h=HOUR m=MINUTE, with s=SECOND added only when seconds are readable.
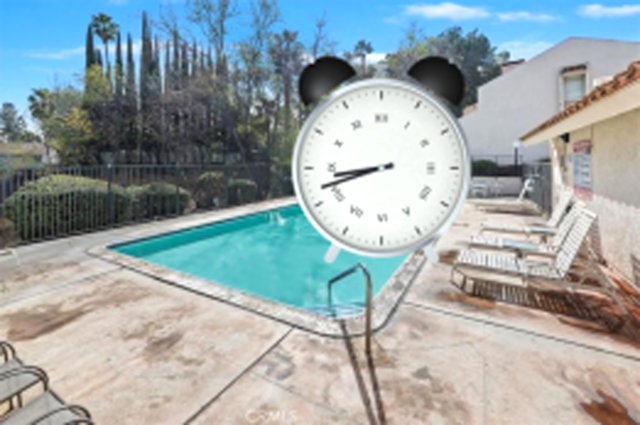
h=8 m=42
